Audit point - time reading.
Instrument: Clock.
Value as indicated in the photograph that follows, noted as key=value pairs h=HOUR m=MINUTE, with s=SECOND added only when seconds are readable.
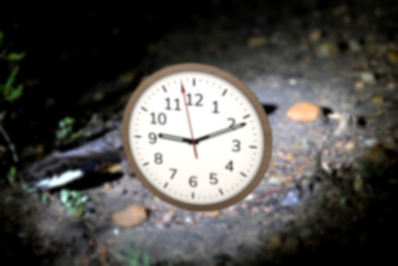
h=9 m=10 s=58
